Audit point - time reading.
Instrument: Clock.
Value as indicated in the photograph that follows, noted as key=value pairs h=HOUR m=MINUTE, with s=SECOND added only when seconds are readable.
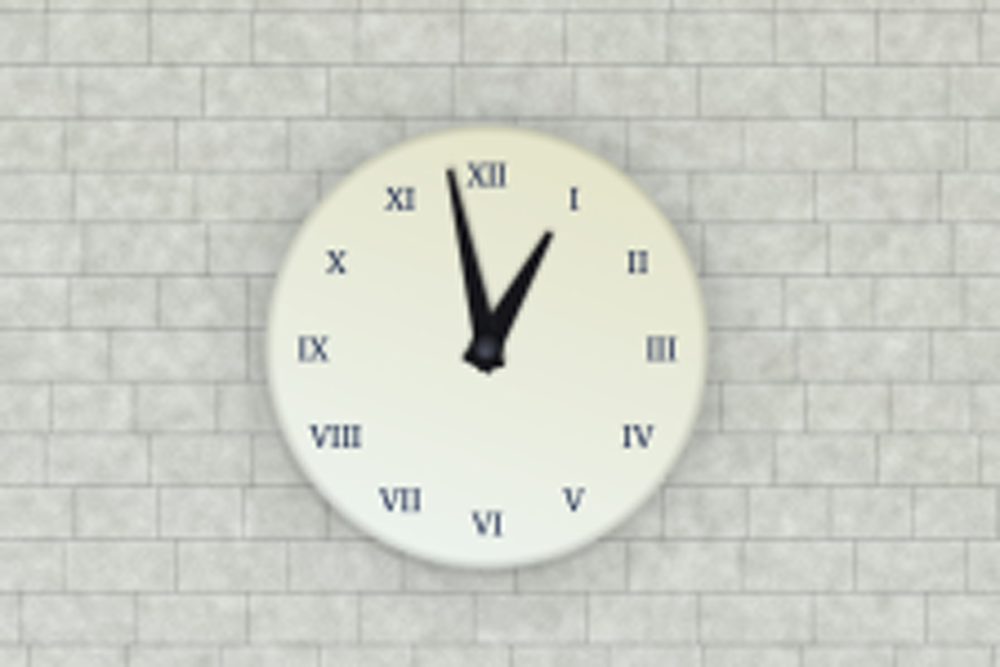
h=12 m=58
